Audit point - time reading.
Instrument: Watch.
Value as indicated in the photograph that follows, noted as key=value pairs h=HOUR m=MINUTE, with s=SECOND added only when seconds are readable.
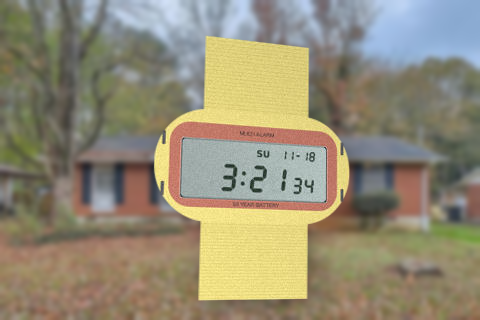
h=3 m=21 s=34
